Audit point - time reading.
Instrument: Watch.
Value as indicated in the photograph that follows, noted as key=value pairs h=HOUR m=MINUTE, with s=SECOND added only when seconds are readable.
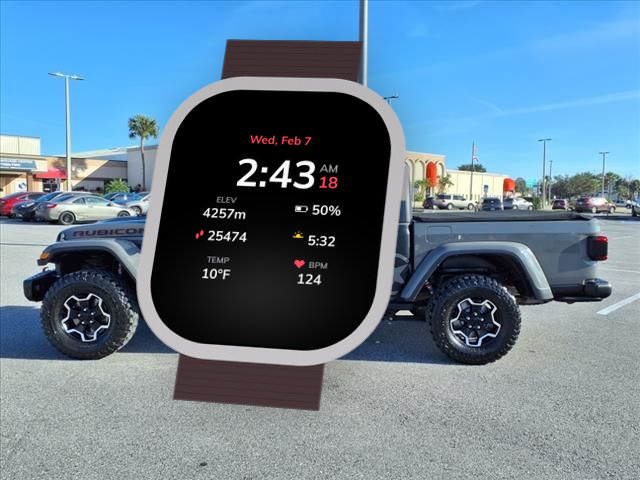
h=2 m=43 s=18
